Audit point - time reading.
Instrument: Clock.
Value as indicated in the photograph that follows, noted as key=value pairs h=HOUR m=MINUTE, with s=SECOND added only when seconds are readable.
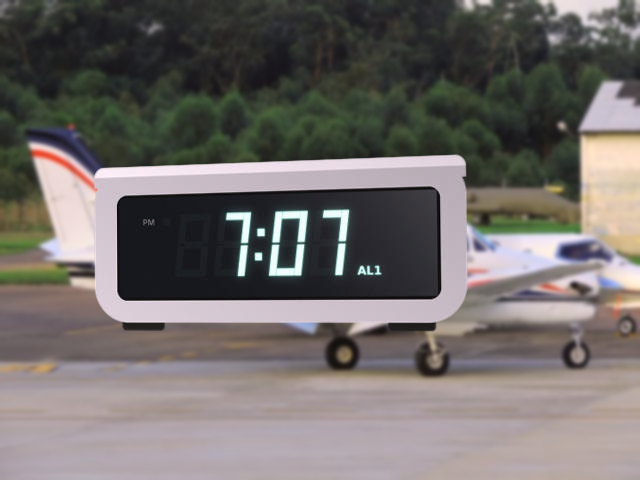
h=7 m=7
